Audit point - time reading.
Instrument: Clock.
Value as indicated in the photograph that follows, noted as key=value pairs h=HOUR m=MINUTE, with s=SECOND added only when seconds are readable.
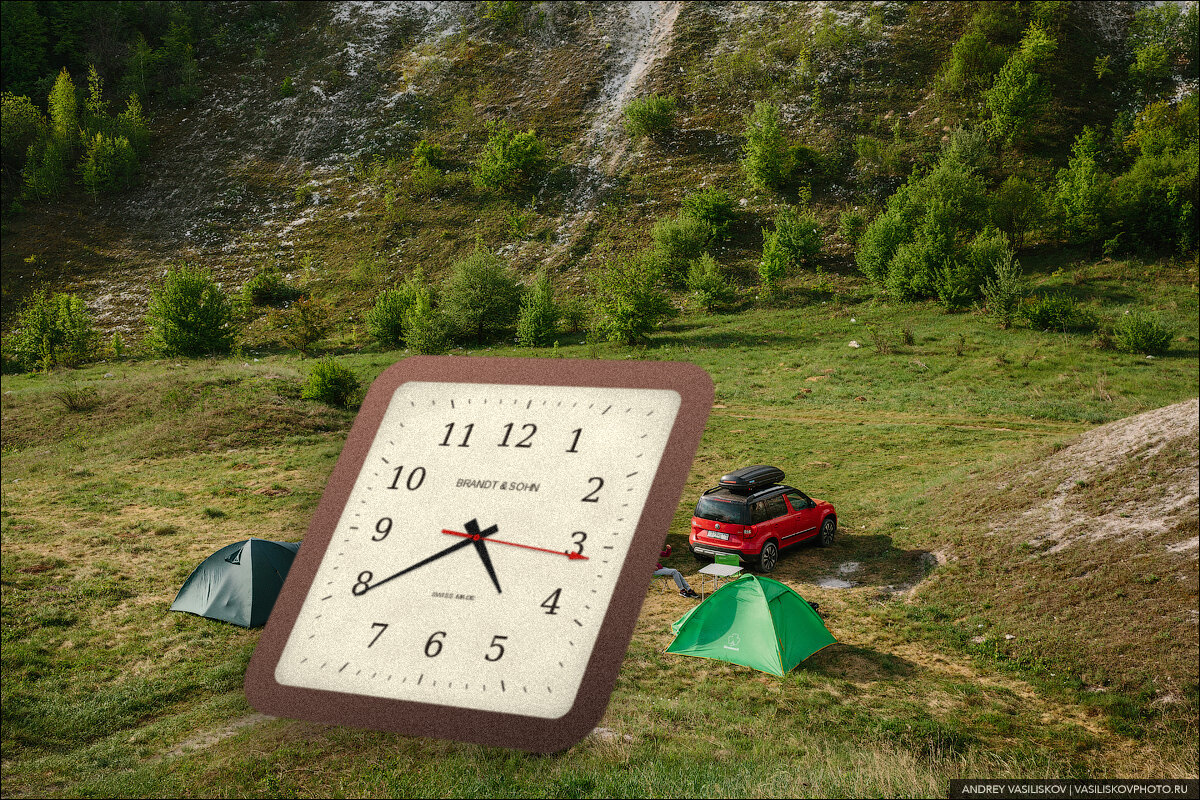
h=4 m=39 s=16
